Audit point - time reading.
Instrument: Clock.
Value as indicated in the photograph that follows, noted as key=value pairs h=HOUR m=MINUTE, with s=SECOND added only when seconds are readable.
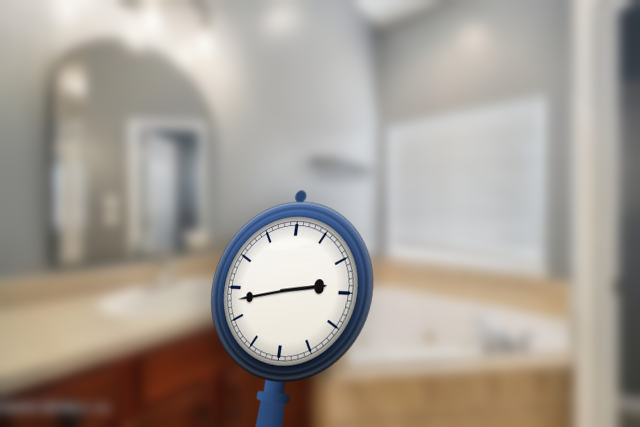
h=2 m=43
